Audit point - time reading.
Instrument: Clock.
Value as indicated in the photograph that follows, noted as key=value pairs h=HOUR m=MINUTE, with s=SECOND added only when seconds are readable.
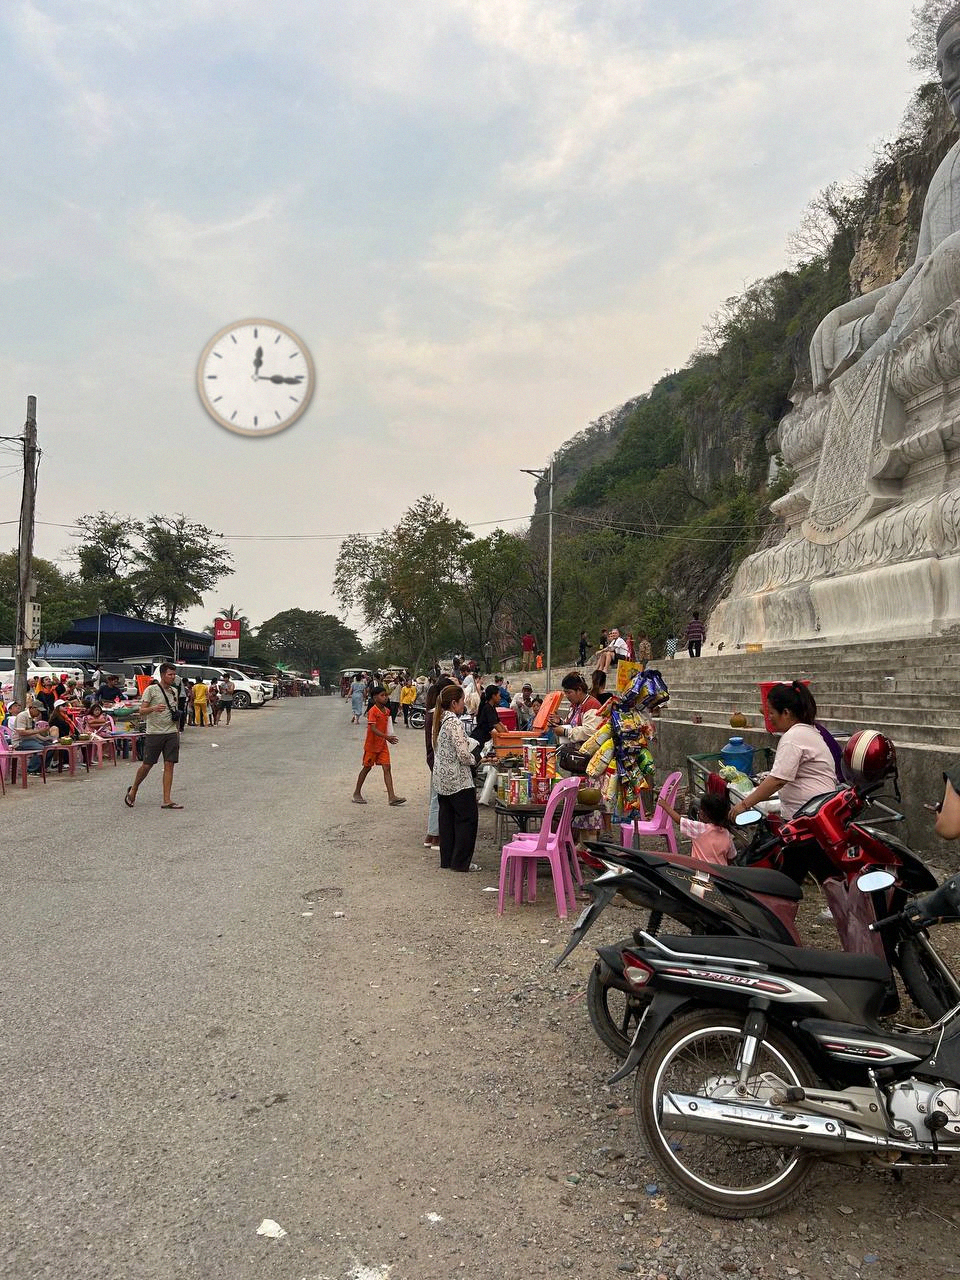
h=12 m=16
